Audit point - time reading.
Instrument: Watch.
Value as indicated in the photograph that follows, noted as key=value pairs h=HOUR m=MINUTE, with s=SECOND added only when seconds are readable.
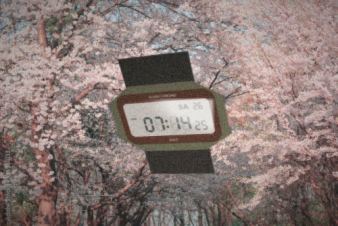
h=7 m=14 s=25
